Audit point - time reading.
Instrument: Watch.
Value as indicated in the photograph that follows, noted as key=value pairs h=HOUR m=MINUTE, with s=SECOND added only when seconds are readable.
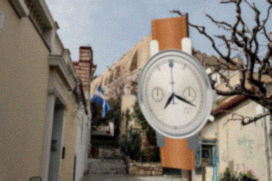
h=7 m=19
